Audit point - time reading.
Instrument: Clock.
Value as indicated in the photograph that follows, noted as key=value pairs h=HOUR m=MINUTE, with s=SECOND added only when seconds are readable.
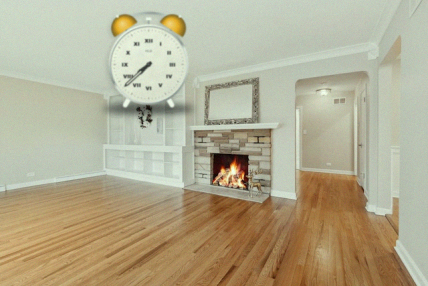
h=7 m=38
